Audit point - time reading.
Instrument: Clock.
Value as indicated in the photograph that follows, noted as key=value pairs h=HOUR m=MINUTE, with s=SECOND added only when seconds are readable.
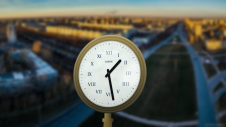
h=1 m=28
